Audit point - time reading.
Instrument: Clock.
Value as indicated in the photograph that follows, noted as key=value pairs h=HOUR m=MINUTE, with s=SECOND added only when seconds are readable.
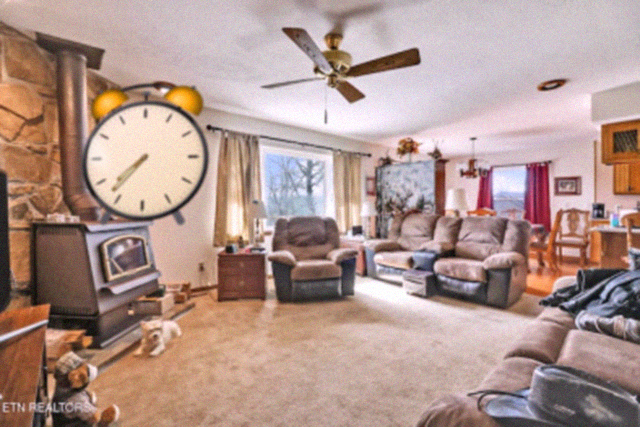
h=7 m=37
